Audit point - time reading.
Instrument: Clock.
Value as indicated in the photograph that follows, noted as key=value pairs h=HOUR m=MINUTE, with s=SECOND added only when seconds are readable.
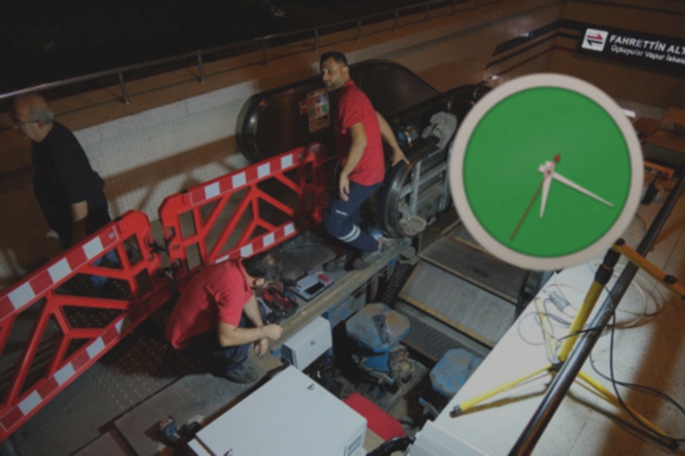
h=6 m=19 s=35
